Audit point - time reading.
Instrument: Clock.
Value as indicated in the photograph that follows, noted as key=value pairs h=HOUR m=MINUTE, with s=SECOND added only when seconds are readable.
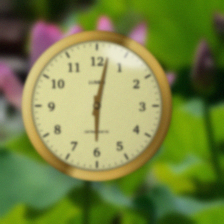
h=6 m=2
